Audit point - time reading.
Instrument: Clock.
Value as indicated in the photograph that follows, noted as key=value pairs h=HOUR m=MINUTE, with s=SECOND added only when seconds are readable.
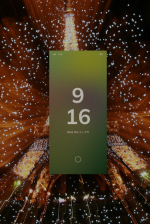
h=9 m=16
